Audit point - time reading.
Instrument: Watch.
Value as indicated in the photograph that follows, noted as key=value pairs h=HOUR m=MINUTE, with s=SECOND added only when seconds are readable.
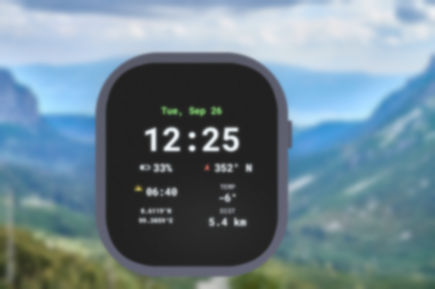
h=12 m=25
